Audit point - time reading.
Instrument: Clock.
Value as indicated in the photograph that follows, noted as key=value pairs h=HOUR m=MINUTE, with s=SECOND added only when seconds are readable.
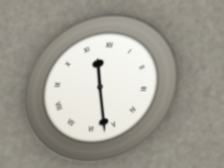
h=11 m=27
